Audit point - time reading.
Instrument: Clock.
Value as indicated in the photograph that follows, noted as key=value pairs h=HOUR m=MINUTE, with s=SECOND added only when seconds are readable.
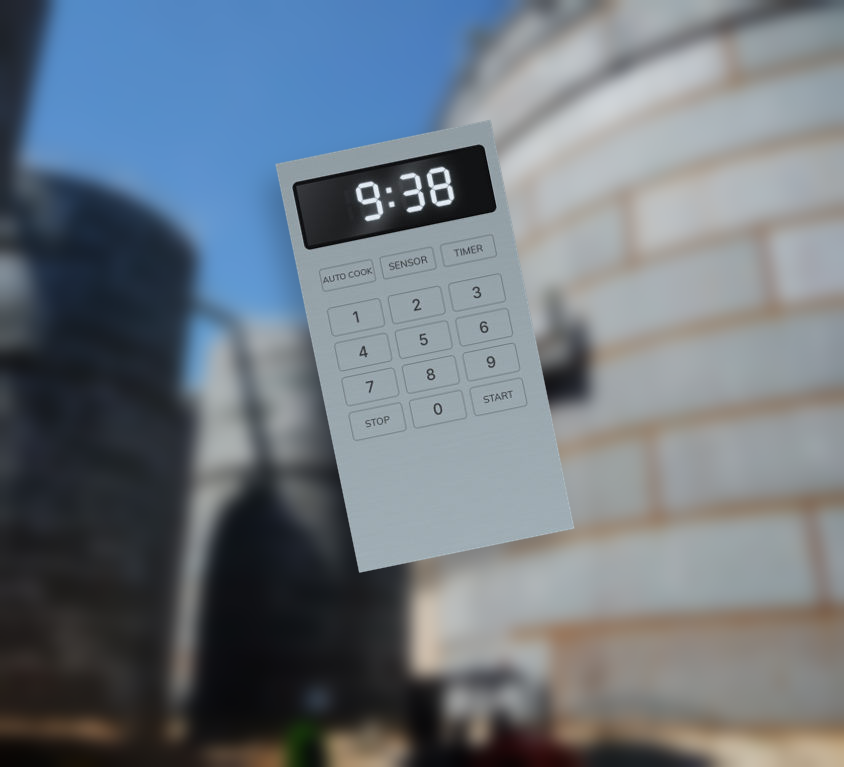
h=9 m=38
